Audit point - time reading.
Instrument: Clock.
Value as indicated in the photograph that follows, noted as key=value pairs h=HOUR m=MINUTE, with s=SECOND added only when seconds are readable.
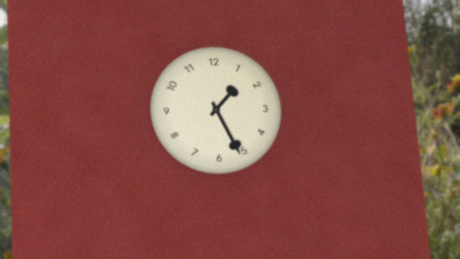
h=1 m=26
